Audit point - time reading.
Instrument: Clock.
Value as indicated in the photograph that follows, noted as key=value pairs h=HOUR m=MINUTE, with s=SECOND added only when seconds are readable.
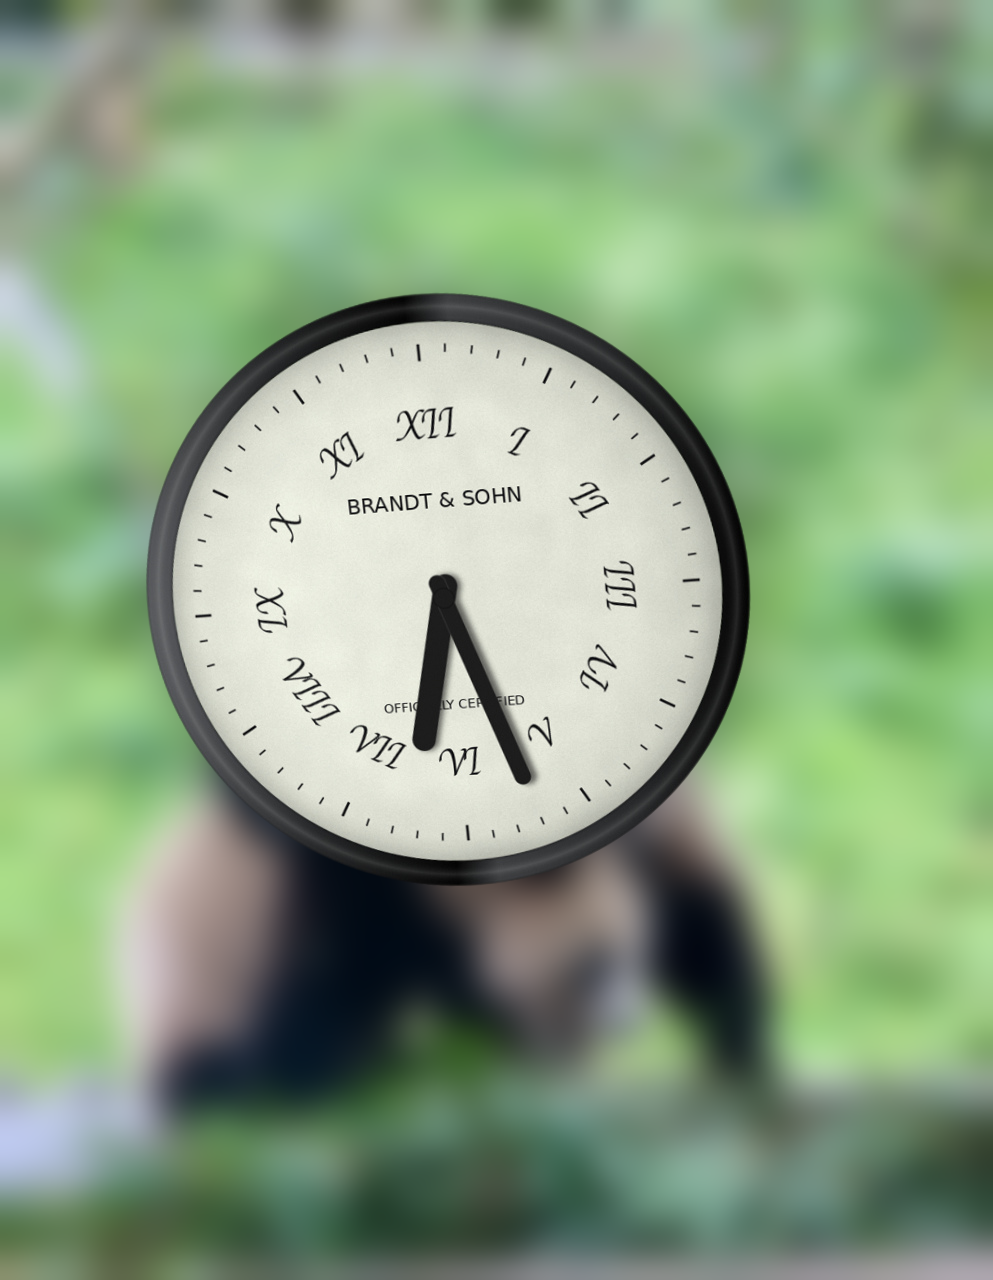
h=6 m=27
